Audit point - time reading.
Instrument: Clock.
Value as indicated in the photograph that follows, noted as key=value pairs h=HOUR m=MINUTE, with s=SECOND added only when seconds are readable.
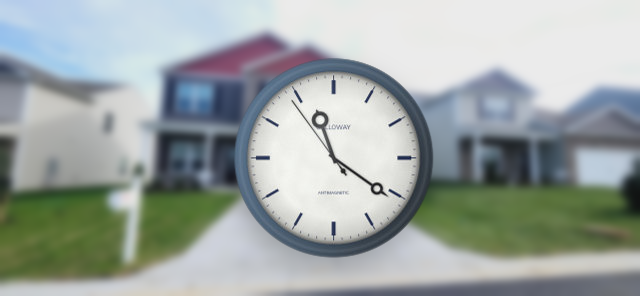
h=11 m=20 s=54
